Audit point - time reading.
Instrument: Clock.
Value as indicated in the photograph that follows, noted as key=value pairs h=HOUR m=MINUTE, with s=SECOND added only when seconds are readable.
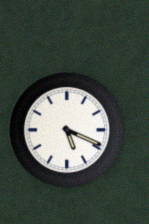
h=5 m=19
